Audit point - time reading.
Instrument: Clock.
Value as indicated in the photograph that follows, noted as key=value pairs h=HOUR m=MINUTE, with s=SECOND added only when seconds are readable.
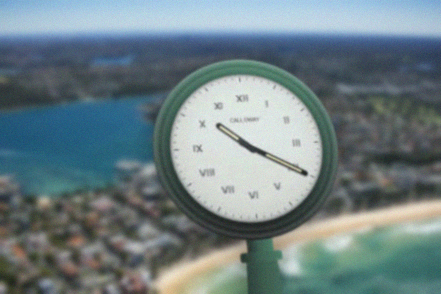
h=10 m=20
